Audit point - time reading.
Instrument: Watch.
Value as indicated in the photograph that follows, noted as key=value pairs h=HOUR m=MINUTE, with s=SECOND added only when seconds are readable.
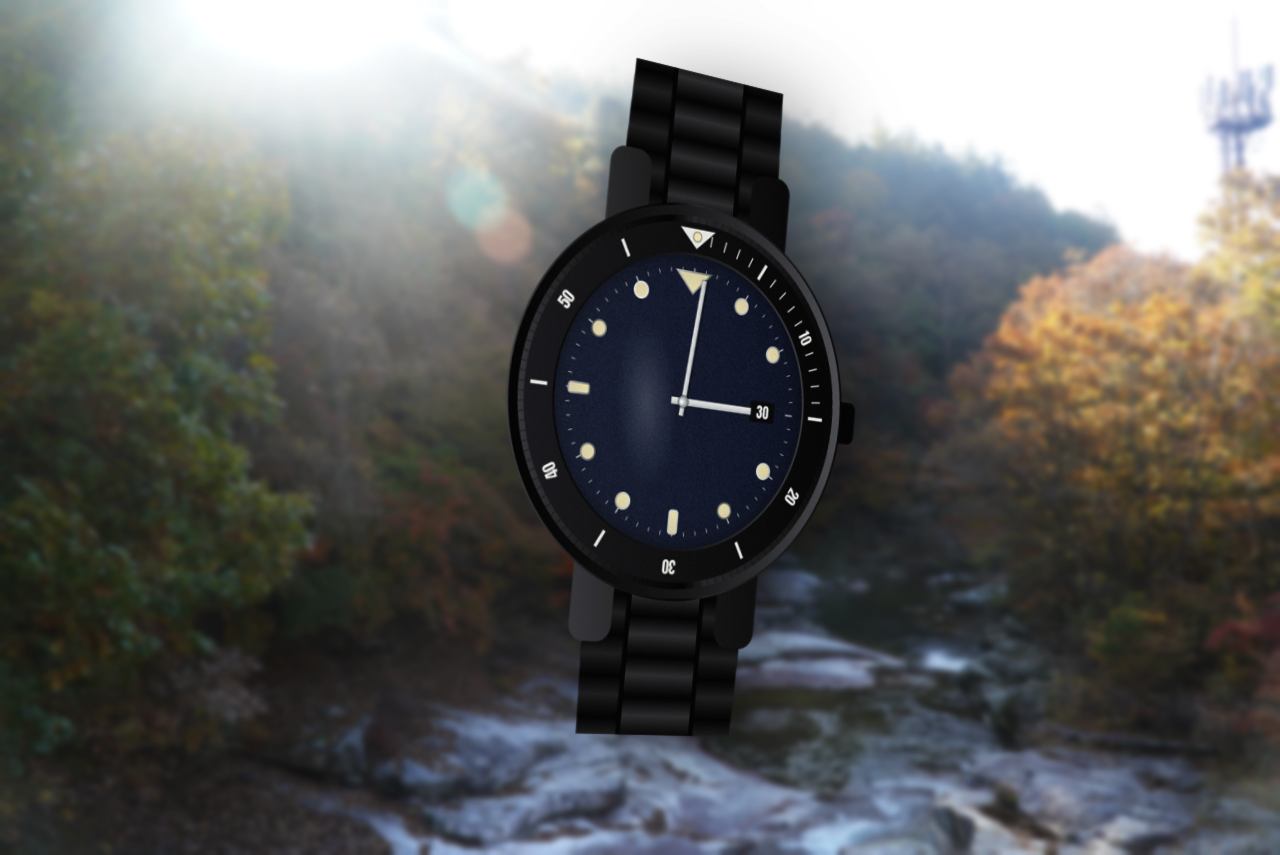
h=3 m=1
